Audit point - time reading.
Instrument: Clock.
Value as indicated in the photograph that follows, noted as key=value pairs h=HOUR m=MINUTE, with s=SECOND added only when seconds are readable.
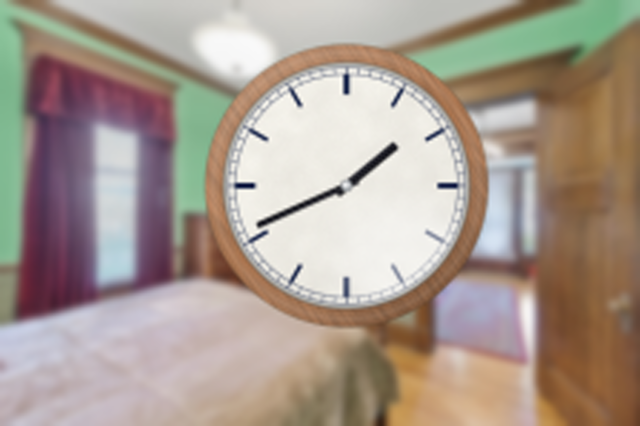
h=1 m=41
